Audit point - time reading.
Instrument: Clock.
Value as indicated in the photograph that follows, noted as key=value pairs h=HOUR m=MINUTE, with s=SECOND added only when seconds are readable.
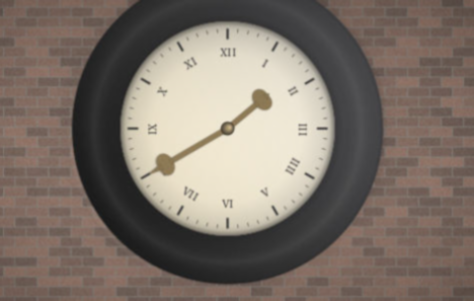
h=1 m=40
